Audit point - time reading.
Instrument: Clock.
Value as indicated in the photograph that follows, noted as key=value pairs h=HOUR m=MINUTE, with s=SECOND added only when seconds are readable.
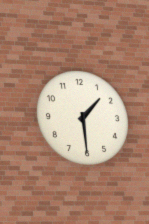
h=1 m=30
